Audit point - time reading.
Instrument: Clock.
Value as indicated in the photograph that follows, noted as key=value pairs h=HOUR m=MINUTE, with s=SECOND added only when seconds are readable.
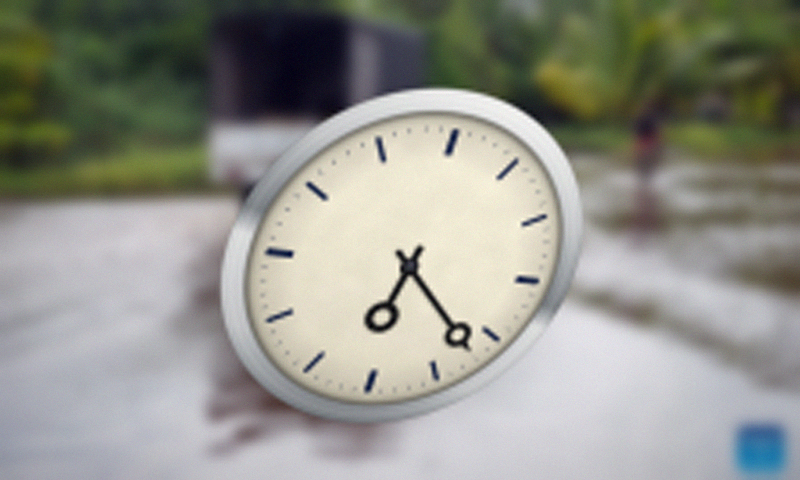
h=6 m=22
